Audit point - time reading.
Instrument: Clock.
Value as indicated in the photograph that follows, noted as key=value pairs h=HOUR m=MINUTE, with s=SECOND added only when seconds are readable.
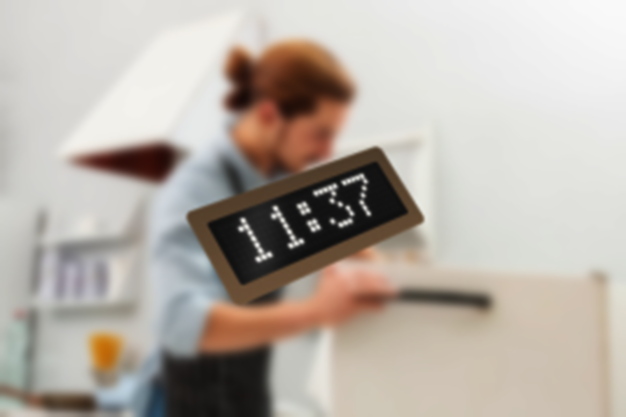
h=11 m=37
